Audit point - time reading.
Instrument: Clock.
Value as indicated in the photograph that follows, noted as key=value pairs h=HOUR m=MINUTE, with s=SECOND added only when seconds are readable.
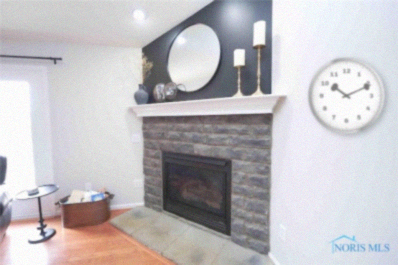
h=10 m=11
